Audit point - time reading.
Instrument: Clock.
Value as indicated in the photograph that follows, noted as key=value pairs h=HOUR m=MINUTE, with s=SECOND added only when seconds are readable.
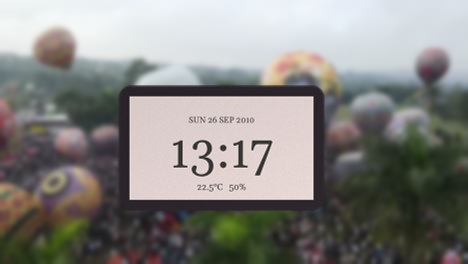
h=13 m=17
